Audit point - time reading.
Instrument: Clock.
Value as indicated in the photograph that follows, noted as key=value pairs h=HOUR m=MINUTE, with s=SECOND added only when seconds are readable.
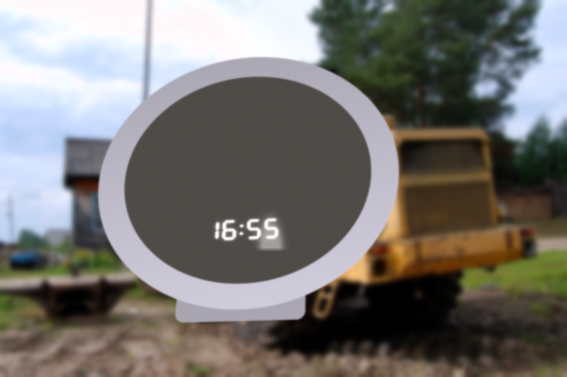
h=16 m=55
